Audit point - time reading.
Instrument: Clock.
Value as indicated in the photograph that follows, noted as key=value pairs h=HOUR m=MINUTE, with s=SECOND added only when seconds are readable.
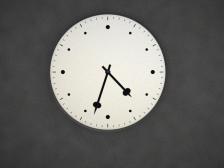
h=4 m=33
